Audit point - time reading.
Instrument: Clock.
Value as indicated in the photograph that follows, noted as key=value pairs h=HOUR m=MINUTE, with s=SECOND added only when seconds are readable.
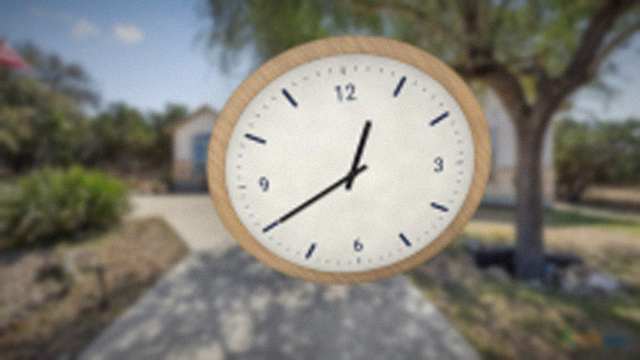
h=12 m=40
